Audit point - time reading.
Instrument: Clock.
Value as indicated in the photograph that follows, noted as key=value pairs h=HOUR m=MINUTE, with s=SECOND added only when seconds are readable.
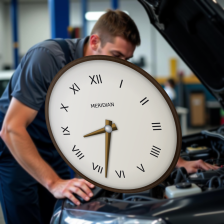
h=8 m=33
